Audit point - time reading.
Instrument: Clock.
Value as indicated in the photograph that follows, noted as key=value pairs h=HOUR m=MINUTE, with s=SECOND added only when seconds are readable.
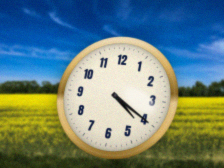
h=4 m=20
